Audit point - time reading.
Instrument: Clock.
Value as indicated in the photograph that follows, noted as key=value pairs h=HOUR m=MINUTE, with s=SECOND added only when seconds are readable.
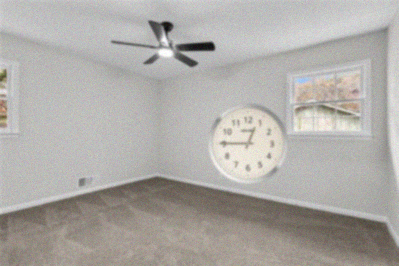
h=12 m=45
